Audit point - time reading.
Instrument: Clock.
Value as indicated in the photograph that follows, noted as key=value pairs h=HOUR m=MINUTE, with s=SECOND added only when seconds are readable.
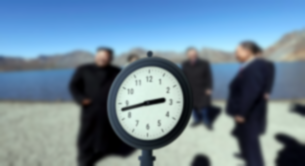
h=2 m=43
